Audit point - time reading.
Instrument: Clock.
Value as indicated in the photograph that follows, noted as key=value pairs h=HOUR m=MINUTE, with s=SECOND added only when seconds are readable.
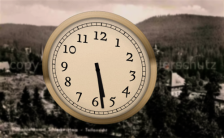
h=5 m=28
